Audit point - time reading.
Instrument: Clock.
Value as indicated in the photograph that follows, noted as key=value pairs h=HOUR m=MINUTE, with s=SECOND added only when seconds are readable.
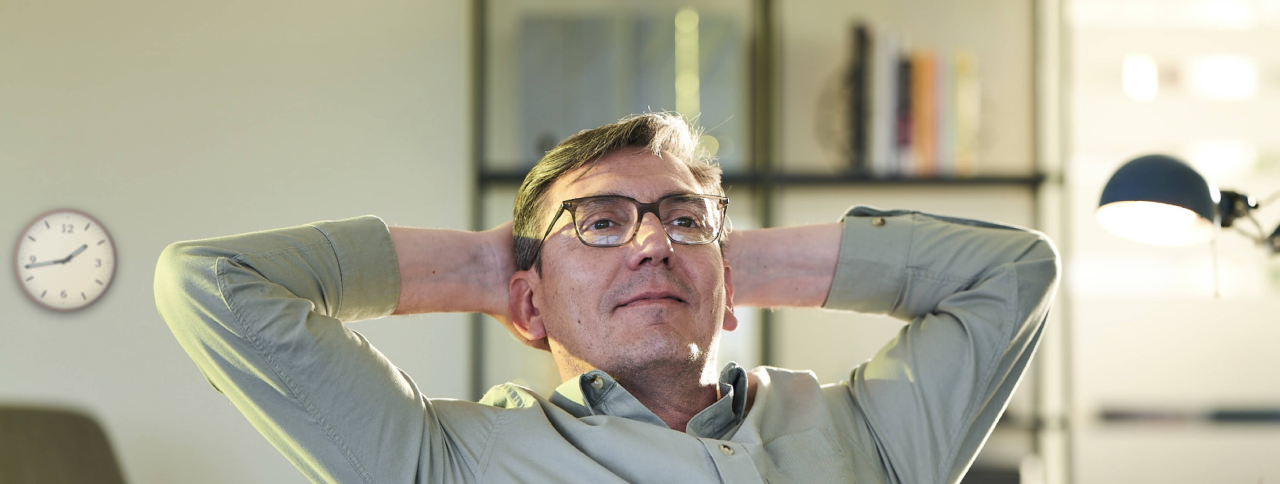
h=1 m=43
